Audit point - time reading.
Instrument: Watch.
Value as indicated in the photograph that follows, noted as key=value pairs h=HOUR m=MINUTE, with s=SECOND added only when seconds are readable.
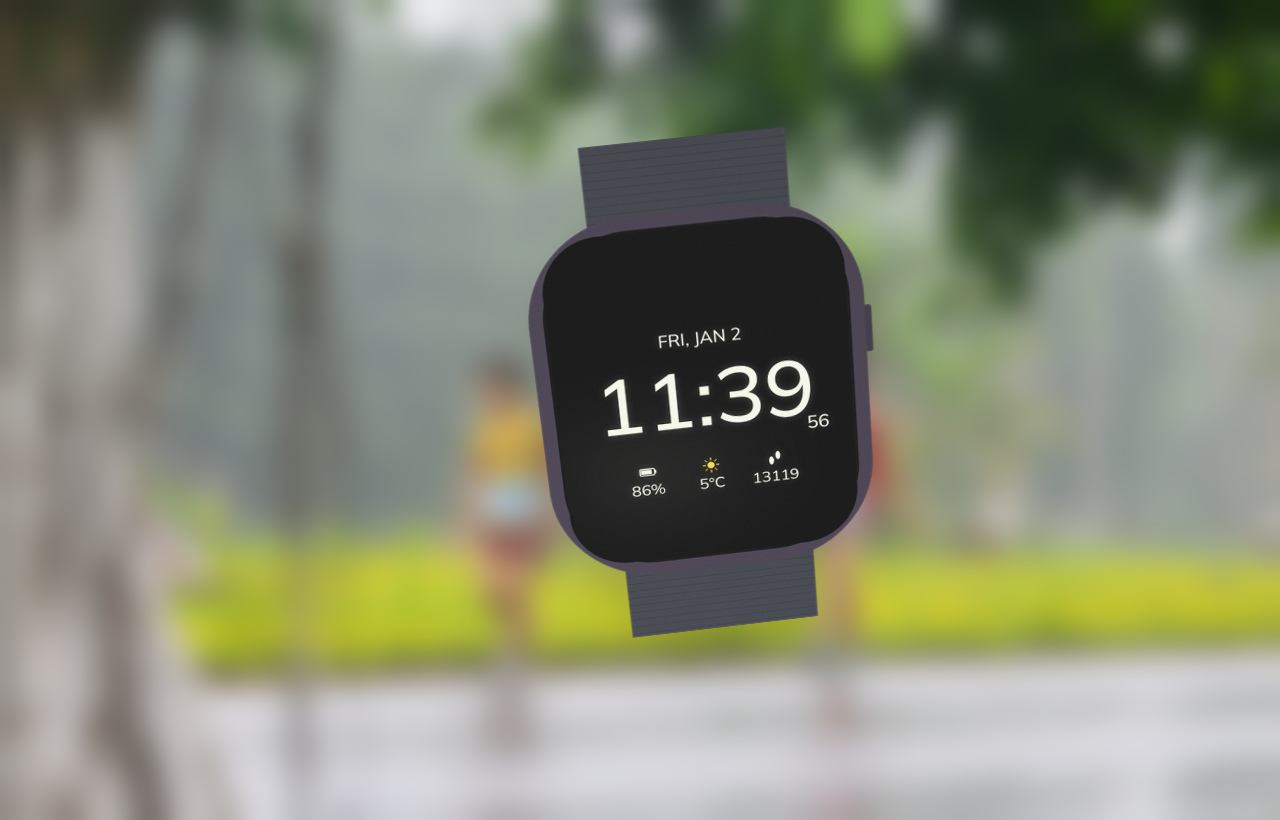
h=11 m=39 s=56
